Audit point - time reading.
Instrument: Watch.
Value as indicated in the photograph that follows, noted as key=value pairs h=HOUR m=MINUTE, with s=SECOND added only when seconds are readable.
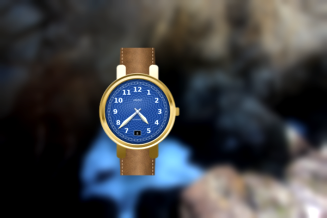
h=4 m=38
